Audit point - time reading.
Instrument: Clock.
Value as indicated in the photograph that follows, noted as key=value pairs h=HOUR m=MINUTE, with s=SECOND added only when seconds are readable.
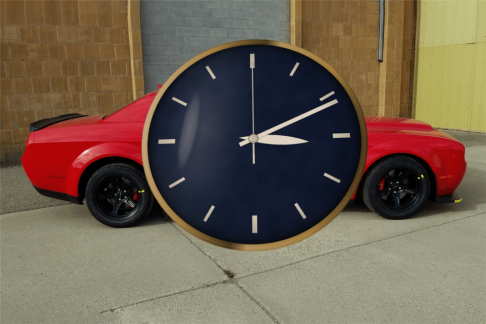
h=3 m=11 s=0
